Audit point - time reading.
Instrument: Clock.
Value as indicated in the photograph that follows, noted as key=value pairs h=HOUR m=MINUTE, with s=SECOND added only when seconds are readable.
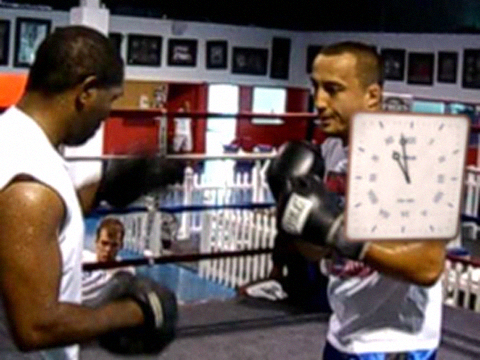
h=10 m=58
